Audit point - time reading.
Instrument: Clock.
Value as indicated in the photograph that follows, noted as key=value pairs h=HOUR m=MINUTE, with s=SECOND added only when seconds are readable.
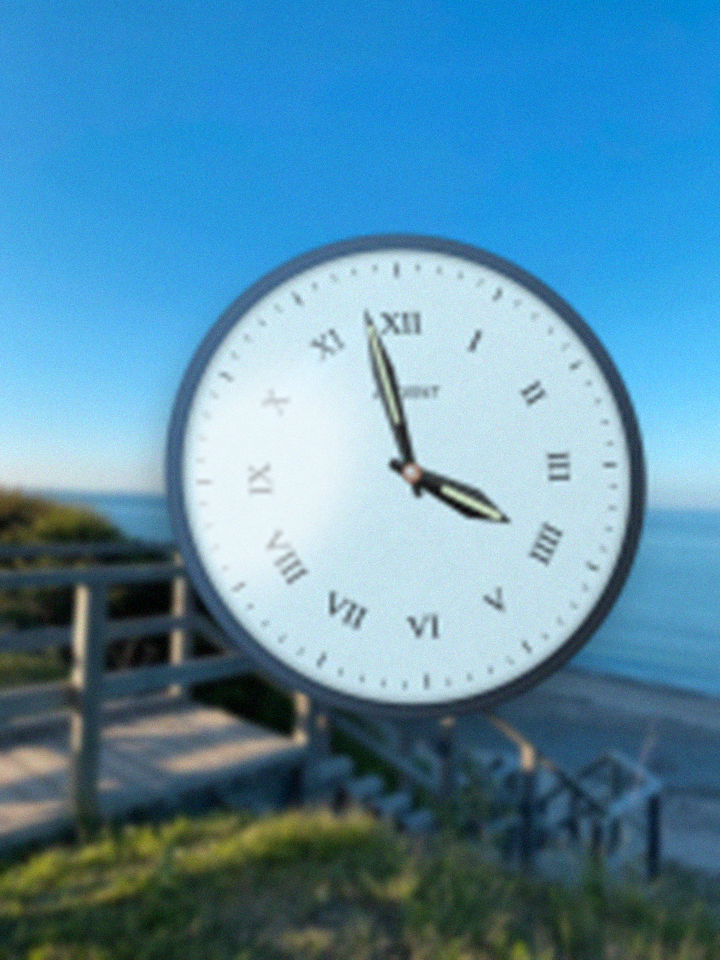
h=3 m=58
